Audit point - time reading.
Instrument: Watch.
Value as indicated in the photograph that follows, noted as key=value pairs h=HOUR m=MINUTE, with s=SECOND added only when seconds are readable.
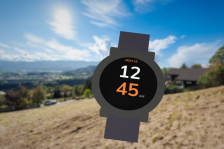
h=12 m=45
